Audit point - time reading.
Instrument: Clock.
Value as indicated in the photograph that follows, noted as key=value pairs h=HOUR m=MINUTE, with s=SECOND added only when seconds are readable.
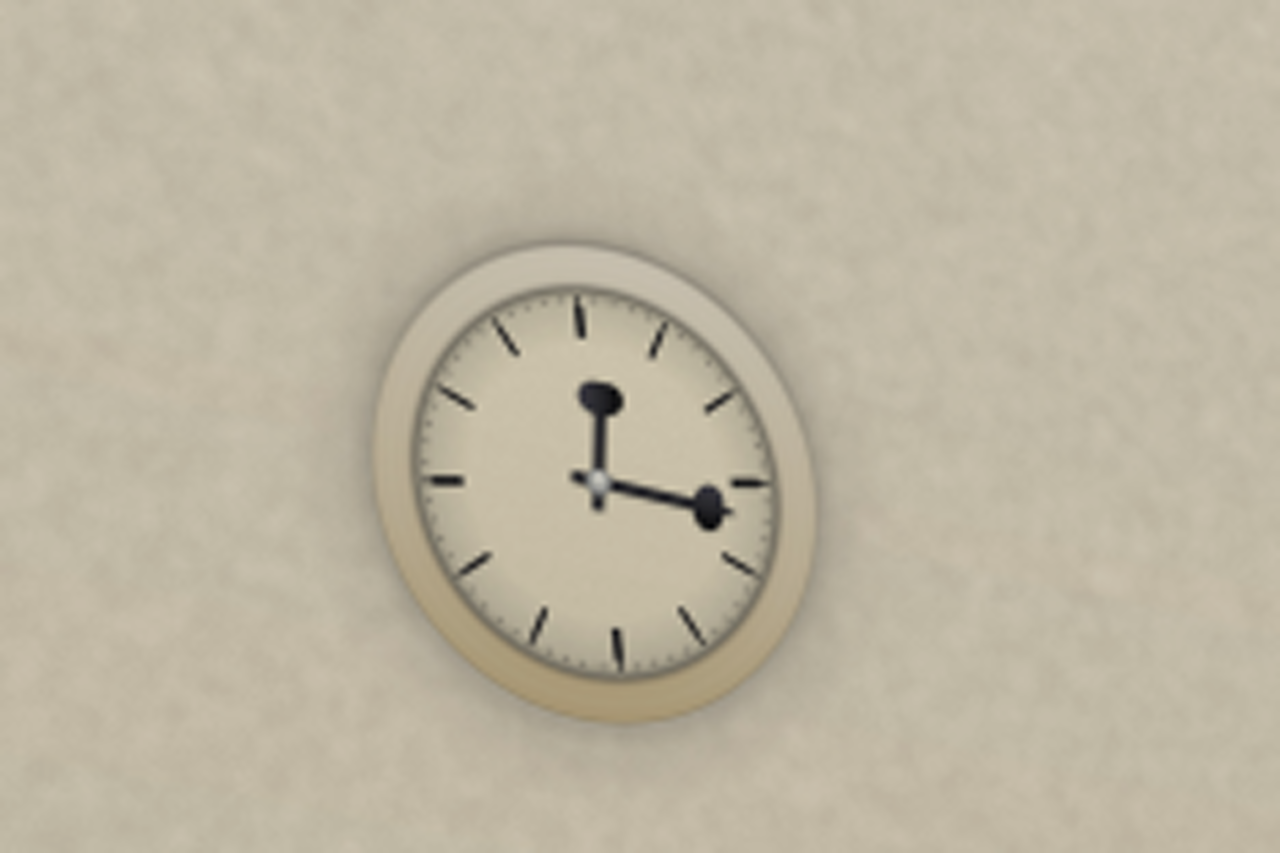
h=12 m=17
